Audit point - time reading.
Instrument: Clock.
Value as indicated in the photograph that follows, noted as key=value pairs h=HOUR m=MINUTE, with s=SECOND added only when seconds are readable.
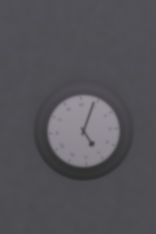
h=5 m=4
